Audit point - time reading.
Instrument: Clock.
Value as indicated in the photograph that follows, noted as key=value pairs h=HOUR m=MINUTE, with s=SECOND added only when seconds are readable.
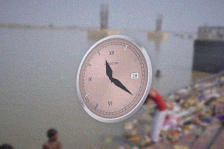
h=11 m=21
